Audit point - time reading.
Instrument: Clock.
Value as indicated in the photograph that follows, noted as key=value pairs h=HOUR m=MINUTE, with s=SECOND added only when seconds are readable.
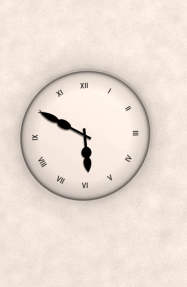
h=5 m=50
